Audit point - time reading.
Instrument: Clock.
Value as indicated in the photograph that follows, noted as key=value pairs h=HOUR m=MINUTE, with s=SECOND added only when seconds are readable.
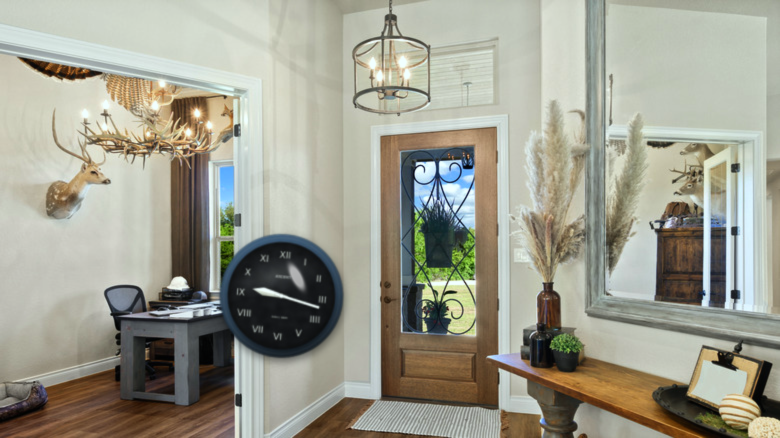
h=9 m=17
